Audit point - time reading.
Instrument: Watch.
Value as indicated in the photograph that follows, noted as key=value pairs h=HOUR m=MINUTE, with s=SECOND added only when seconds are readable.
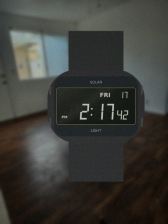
h=2 m=17 s=42
